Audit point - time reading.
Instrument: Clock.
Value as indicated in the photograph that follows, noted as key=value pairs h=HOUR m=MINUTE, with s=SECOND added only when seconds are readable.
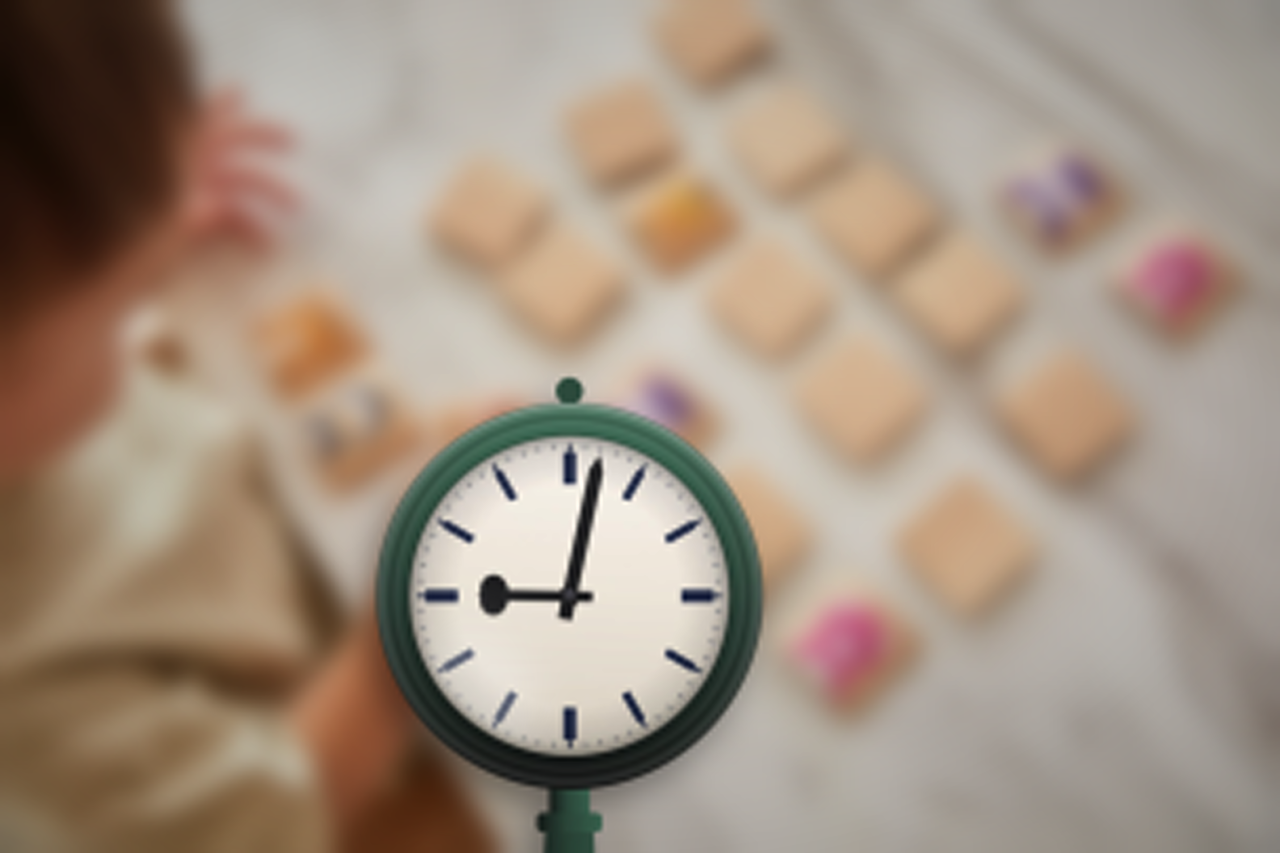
h=9 m=2
